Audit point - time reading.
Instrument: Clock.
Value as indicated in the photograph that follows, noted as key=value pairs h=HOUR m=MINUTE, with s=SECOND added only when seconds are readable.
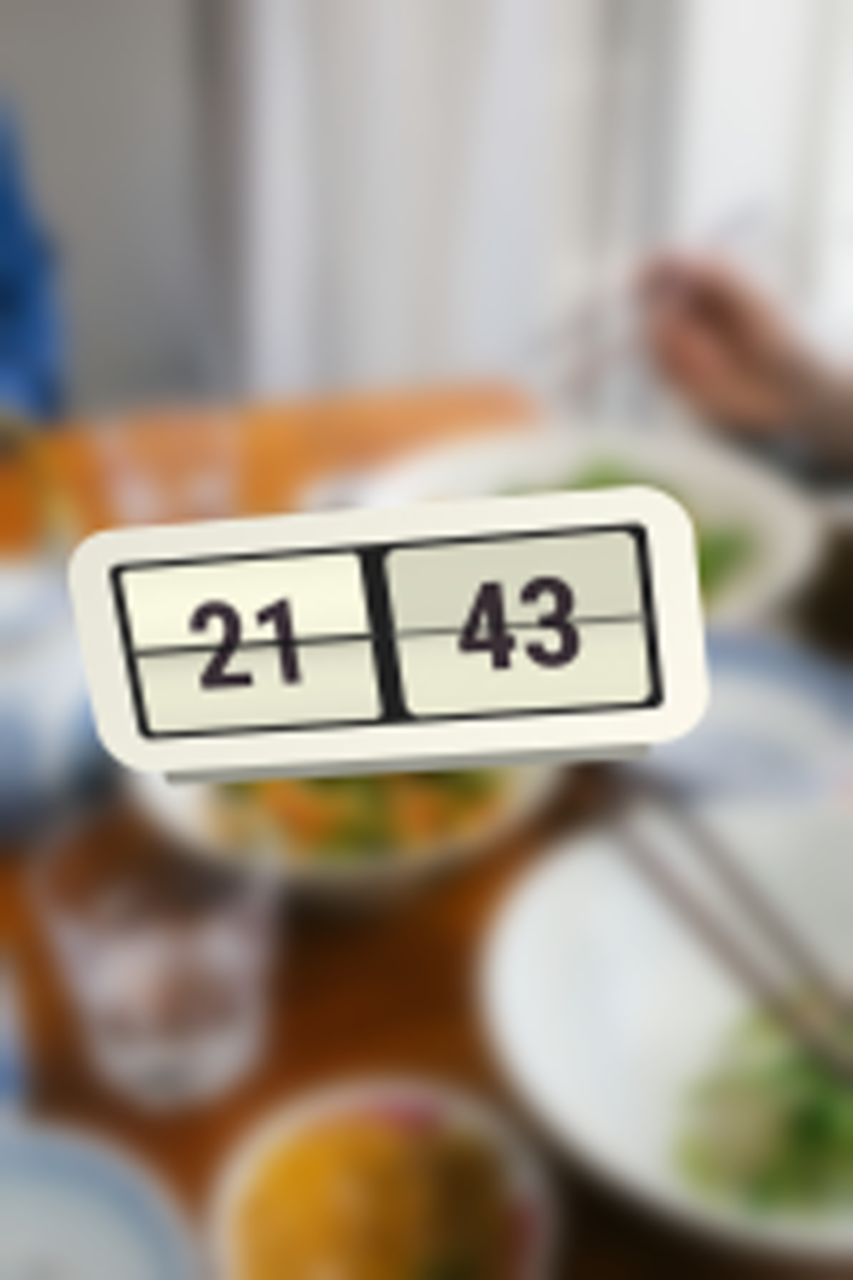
h=21 m=43
